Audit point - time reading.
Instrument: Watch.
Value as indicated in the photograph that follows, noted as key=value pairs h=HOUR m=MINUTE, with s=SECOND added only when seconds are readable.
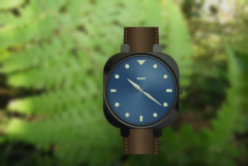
h=10 m=21
